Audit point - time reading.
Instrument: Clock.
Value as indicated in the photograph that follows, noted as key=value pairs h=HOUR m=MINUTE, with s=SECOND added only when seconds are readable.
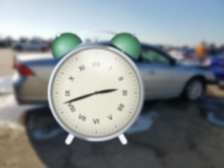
h=2 m=42
